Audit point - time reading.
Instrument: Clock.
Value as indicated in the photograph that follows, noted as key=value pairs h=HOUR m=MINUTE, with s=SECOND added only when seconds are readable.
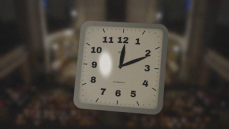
h=12 m=11
